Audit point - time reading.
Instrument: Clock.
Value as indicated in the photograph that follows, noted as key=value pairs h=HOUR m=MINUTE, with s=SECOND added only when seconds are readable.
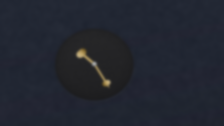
h=10 m=25
